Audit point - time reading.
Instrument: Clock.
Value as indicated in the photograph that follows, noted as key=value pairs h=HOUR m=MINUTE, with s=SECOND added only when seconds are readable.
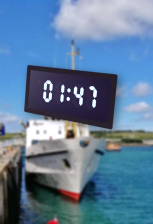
h=1 m=47
